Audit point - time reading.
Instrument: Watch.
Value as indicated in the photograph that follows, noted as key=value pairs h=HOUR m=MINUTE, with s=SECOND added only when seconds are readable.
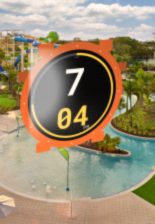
h=7 m=4
